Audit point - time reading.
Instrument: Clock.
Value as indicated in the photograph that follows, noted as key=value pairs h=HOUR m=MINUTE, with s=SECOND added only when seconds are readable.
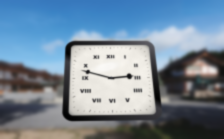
h=2 m=48
